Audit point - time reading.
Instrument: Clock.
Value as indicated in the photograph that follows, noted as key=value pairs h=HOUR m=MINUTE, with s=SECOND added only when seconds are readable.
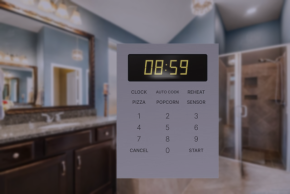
h=8 m=59
